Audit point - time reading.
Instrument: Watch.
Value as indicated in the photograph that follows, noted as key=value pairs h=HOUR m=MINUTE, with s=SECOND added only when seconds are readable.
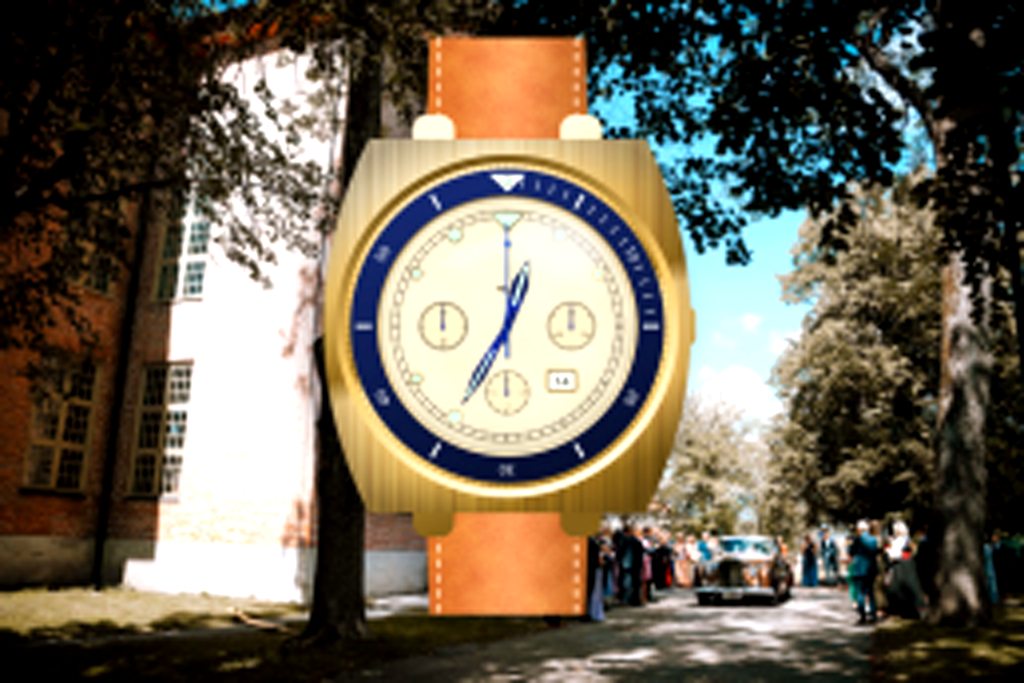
h=12 m=35
